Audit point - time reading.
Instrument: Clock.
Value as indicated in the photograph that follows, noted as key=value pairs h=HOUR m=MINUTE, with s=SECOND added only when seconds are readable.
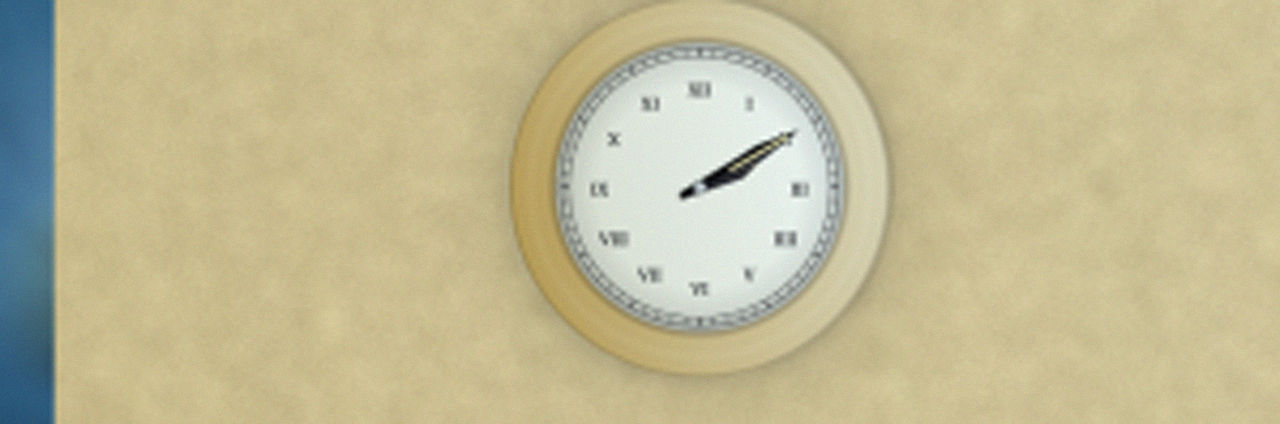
h=2 m=10
